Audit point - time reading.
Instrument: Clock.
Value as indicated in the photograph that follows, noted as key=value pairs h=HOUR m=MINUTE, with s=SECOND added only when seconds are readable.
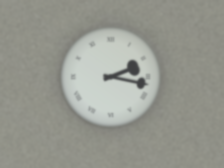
h=2 m=17
